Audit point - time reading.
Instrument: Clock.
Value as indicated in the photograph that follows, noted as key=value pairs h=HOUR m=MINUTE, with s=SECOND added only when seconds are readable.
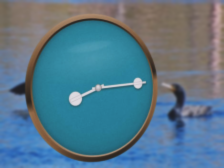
h=8 m=14
